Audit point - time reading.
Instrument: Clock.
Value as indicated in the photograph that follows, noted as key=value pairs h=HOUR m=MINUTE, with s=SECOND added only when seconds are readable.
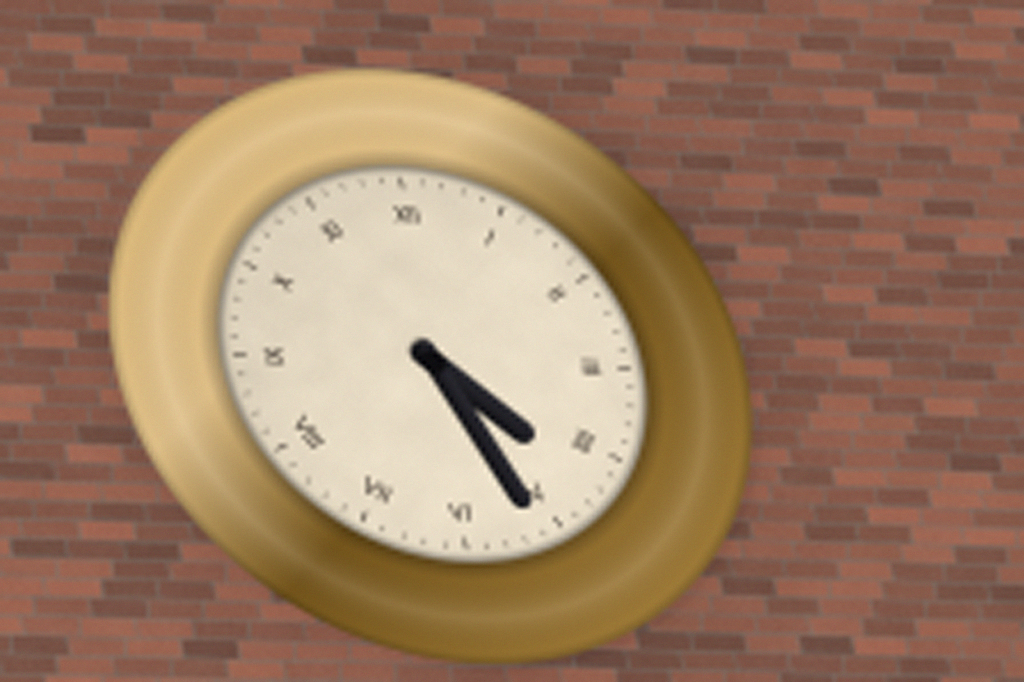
h=4 m=26
